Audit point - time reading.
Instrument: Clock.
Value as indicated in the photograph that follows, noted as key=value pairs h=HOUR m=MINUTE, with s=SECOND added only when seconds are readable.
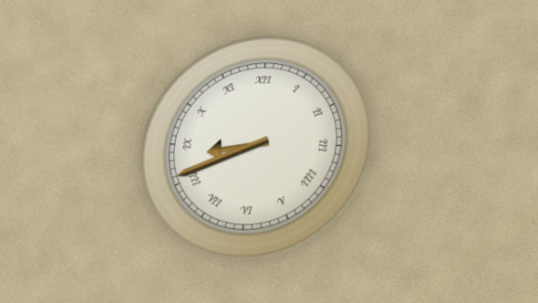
h=8 m=41
